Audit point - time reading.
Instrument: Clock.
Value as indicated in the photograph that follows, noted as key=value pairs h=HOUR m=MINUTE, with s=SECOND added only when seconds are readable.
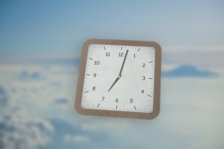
h=7 m=2
